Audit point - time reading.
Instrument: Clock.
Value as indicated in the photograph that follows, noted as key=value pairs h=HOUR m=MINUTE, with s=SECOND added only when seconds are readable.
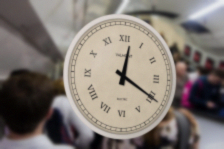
h=12 m=20
